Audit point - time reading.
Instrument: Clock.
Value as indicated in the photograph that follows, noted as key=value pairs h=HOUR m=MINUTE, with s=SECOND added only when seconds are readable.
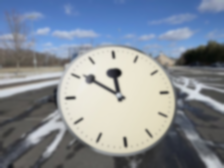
h=11 m=51
